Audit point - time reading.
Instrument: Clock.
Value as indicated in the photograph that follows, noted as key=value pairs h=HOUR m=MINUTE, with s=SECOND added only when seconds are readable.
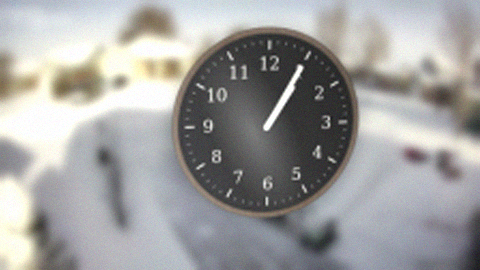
h=1 m=5
